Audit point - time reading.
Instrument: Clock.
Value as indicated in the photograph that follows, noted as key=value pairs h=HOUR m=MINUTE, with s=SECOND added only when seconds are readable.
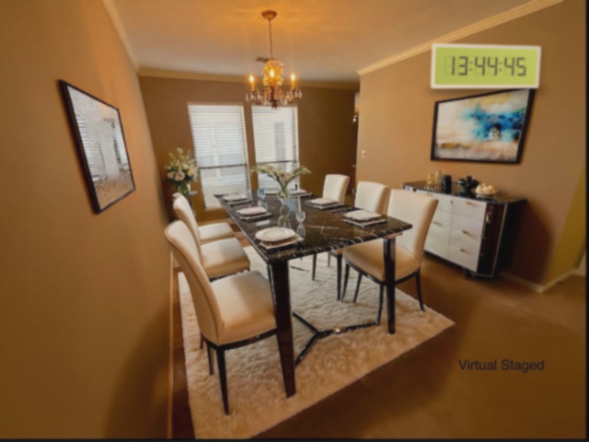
h=13 m=44 s=45
